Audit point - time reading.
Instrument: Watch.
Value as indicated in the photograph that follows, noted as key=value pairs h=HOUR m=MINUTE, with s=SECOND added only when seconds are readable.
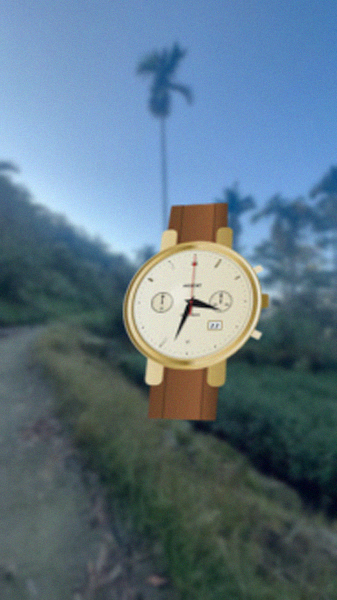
h=3 m=33
